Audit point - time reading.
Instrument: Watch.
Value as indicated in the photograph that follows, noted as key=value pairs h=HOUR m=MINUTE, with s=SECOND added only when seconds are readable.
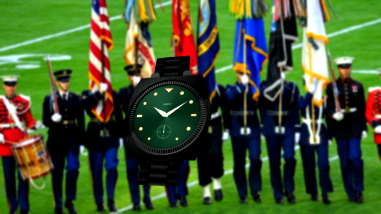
h=10 m=9
